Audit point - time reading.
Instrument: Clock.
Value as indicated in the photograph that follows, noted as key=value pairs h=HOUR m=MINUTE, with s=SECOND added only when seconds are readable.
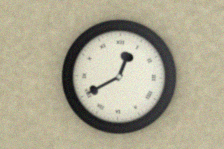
h=12 m=40
